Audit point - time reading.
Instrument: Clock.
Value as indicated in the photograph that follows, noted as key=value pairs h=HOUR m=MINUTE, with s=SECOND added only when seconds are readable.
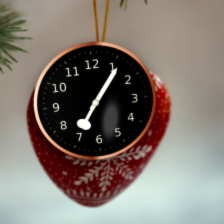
h=7 m=6
